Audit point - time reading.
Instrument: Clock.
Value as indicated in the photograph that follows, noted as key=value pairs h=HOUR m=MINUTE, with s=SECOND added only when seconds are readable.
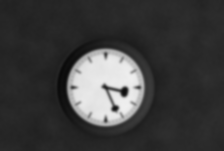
h=3 m=26
